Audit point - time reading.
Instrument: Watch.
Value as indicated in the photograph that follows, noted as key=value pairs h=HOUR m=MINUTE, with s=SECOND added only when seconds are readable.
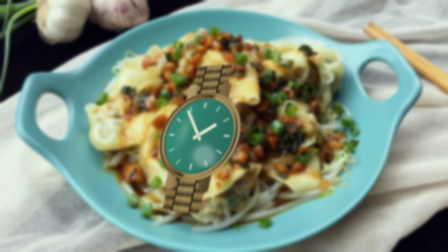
h=1 m=54
